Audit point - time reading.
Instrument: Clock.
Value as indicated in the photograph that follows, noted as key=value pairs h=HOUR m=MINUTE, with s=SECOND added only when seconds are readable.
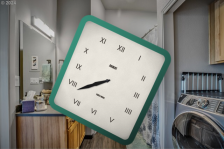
h=7 m=38
